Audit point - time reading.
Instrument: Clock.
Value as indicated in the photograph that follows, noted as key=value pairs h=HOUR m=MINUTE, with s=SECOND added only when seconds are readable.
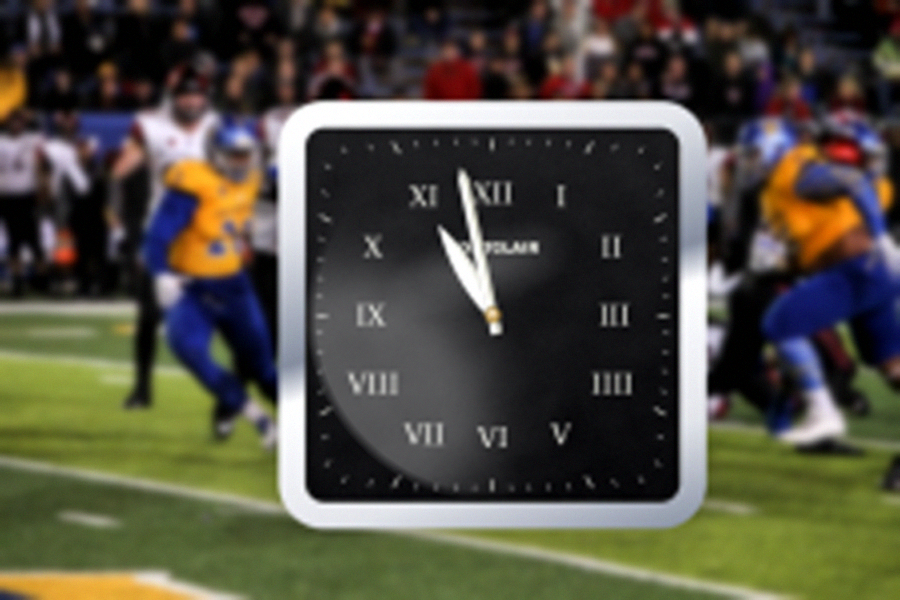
h=10 m=58
